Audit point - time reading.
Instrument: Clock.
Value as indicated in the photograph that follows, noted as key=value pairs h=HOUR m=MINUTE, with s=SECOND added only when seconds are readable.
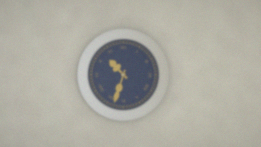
h=10 m=33
